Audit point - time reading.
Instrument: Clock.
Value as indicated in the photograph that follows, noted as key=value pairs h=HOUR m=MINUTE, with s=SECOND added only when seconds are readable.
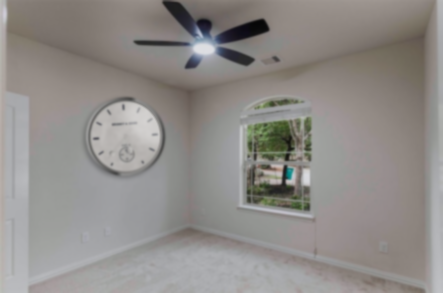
h=5 m=37
